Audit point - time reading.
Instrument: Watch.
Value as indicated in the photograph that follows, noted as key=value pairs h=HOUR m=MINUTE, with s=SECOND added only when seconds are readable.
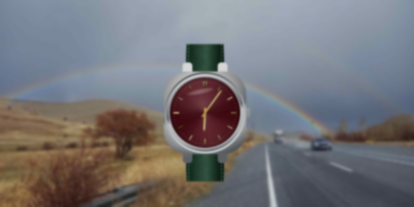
h=6 m=6
